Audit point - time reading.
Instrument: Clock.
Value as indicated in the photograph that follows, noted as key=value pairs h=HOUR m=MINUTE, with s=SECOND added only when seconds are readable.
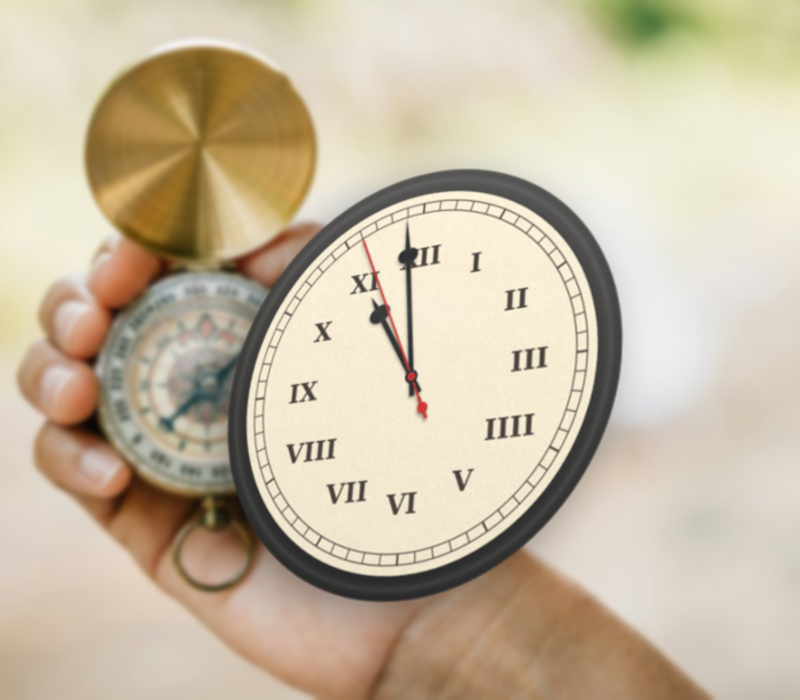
h=10 m=58 s=56
